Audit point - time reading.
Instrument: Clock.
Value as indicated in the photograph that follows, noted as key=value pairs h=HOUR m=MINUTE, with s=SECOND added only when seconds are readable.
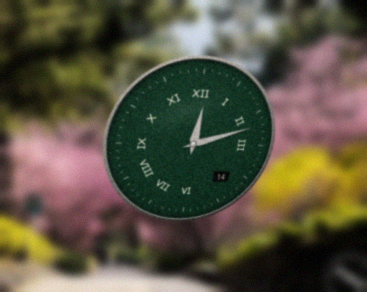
h=12 m=12
